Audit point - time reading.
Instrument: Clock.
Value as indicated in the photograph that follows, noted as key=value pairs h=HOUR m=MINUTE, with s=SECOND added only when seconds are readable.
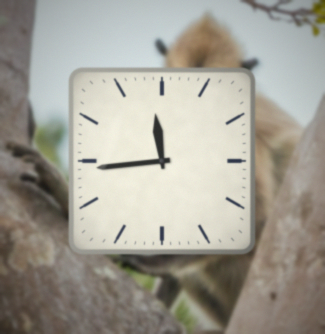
h=11 m=44
